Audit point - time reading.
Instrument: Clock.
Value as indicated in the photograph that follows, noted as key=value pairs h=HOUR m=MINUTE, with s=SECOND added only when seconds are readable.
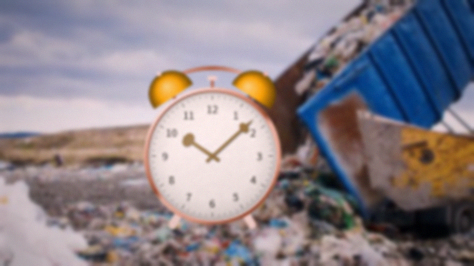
h=10 m=8
